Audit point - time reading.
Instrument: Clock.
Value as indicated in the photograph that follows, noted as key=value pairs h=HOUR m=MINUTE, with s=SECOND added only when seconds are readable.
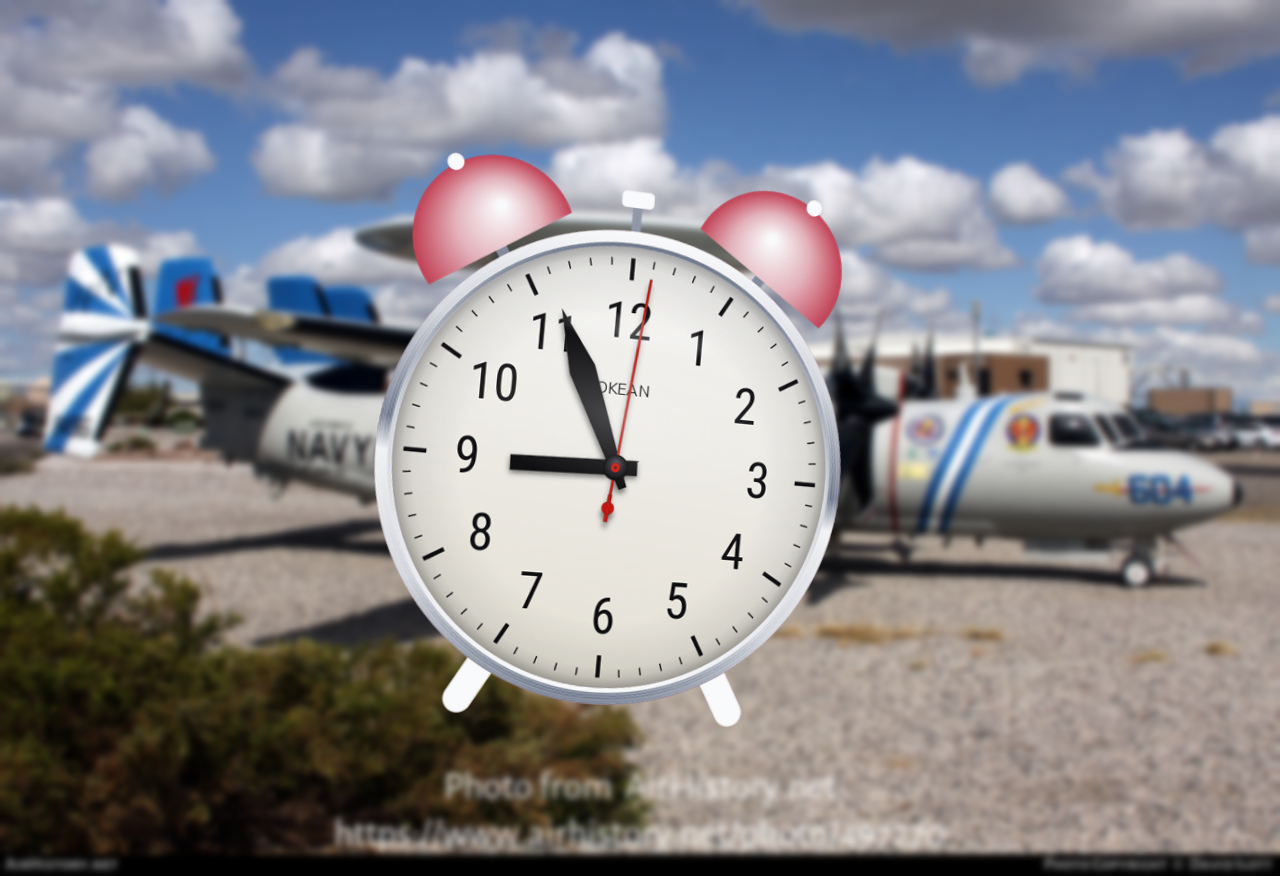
h=8 m=56 s=1
